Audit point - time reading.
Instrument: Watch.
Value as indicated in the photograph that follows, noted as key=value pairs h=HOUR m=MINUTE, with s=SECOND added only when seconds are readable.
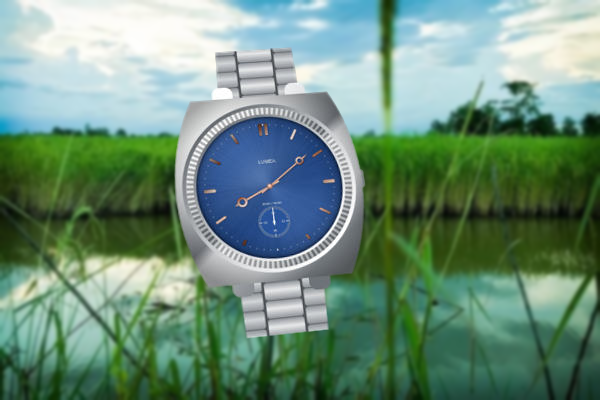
h=8 m=9
